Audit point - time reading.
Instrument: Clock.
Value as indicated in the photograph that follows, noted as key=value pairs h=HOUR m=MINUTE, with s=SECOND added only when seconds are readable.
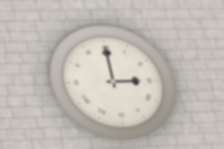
h=3 m=0
